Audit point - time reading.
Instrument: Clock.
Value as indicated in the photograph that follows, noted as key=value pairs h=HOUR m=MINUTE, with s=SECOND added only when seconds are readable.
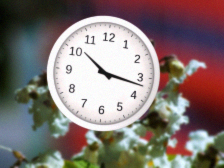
h=10 m=17
